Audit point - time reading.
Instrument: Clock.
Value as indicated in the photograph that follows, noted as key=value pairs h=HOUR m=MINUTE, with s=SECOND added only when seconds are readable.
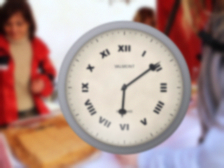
h=6 m=9
